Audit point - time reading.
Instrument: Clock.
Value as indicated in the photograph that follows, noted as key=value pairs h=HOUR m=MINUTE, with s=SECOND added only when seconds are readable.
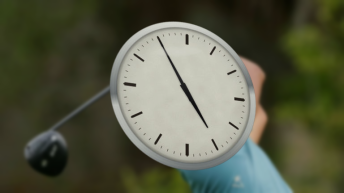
h=4 m=55
